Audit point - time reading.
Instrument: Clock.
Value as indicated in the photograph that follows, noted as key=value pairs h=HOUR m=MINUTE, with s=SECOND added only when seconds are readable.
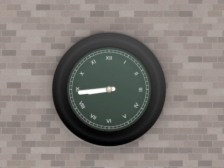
h=8 m=44
